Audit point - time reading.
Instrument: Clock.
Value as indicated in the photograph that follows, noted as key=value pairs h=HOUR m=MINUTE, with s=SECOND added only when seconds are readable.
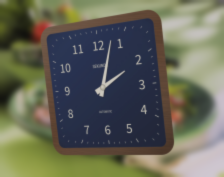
h=2 m=3
